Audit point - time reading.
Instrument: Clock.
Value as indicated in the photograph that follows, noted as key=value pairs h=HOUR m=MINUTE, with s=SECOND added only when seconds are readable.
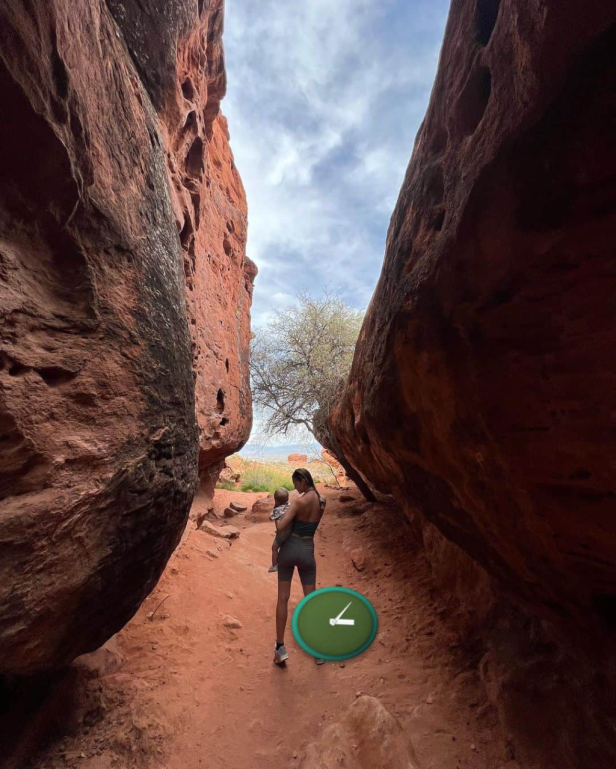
h=3 m=6
